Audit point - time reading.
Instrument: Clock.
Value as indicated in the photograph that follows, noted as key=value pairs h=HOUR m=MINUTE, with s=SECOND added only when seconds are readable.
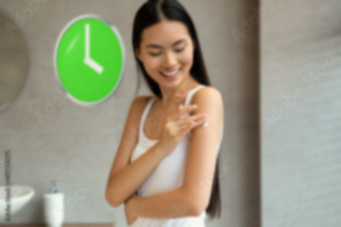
h=4 m=0
